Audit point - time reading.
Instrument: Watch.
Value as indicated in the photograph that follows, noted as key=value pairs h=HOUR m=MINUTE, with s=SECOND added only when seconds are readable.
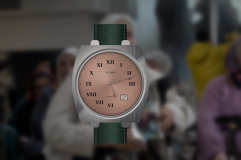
h=5 m=12
